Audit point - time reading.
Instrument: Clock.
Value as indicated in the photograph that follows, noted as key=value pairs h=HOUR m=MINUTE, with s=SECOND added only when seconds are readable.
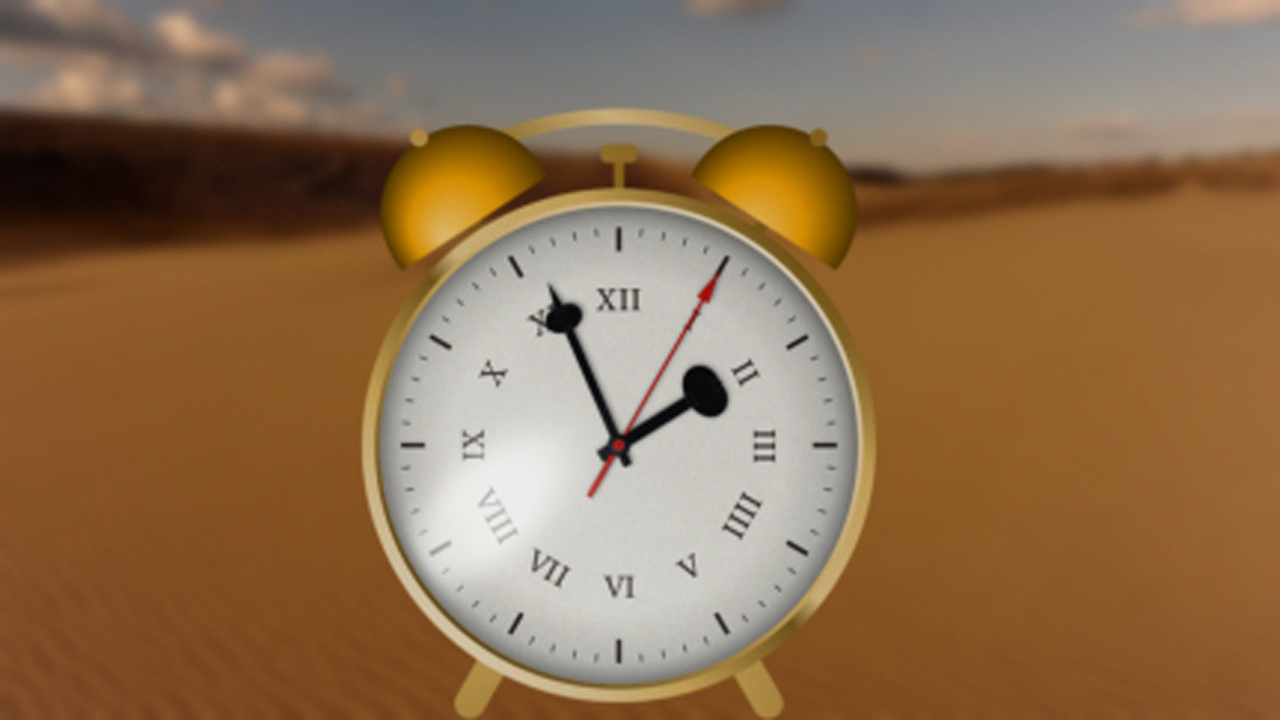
h=1 m=56 s=5
